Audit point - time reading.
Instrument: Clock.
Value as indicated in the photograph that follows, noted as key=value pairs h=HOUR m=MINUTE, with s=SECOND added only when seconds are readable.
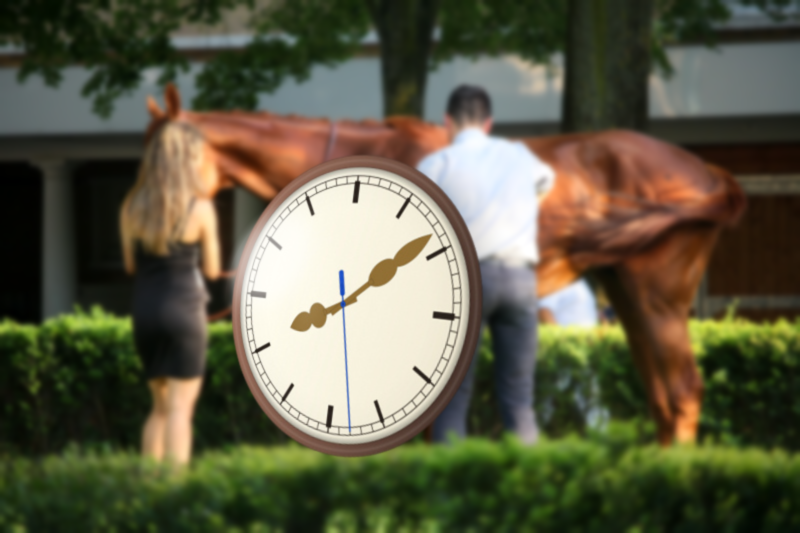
h=8 m=8 s=28
